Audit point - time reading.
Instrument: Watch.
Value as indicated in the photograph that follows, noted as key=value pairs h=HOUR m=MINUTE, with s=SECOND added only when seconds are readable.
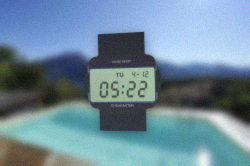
h=5 m=22
